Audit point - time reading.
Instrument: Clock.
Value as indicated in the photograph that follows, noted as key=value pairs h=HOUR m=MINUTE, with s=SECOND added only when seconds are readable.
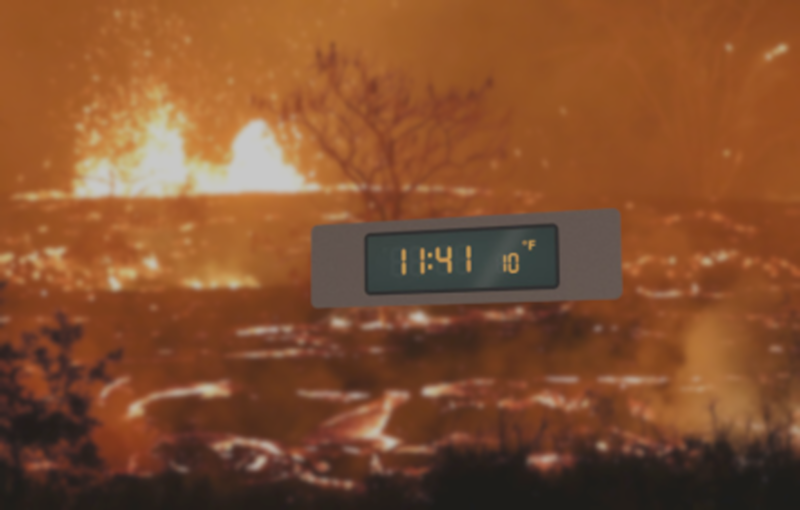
h=11 m=41
